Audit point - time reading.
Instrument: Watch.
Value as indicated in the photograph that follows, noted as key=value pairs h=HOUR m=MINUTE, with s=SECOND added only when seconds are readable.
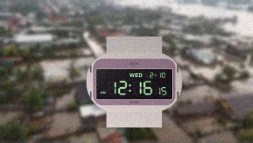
h=12 m=16 s=15
